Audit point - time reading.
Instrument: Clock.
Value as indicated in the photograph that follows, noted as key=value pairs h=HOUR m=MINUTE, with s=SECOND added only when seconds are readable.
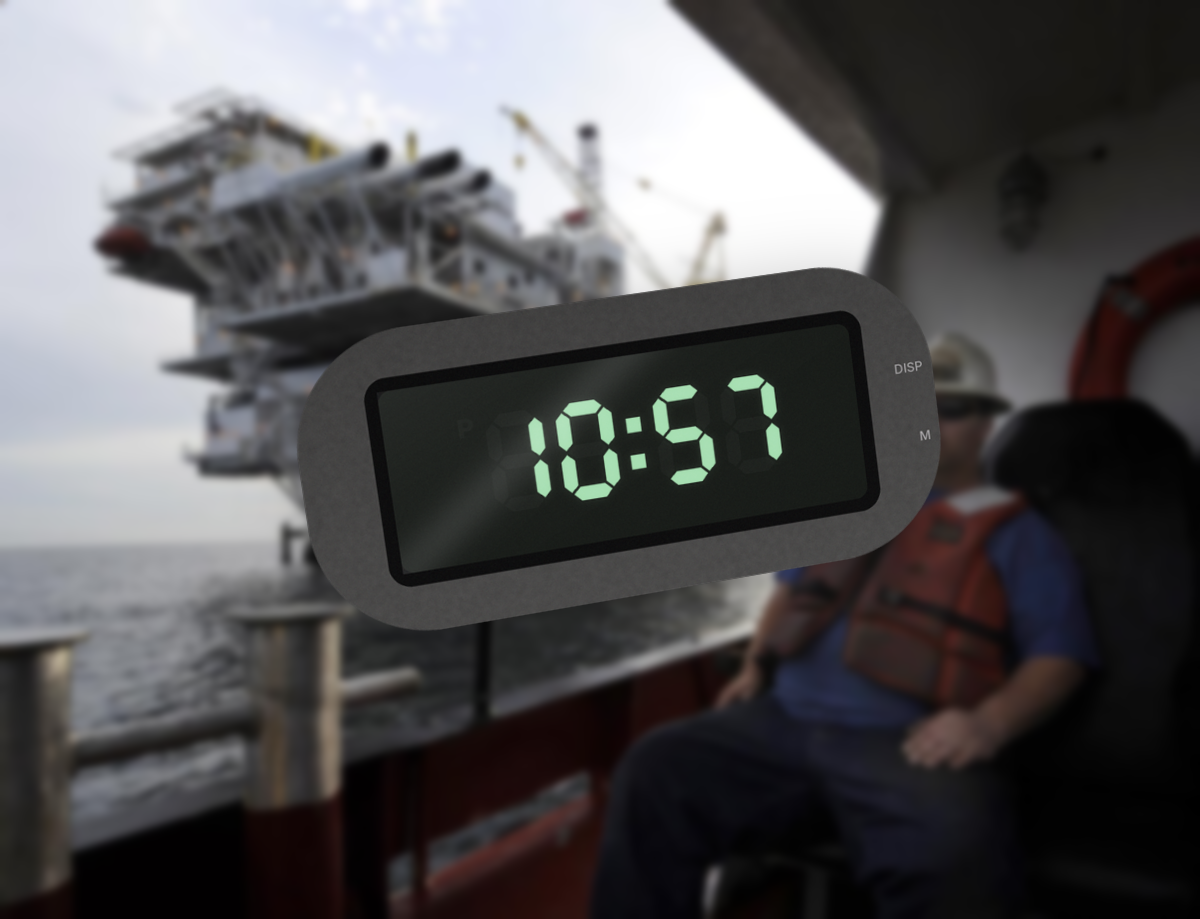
h=10 m=57
